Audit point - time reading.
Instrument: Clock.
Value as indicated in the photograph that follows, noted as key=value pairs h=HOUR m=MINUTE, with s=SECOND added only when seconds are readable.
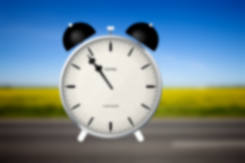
h=10 m=54
